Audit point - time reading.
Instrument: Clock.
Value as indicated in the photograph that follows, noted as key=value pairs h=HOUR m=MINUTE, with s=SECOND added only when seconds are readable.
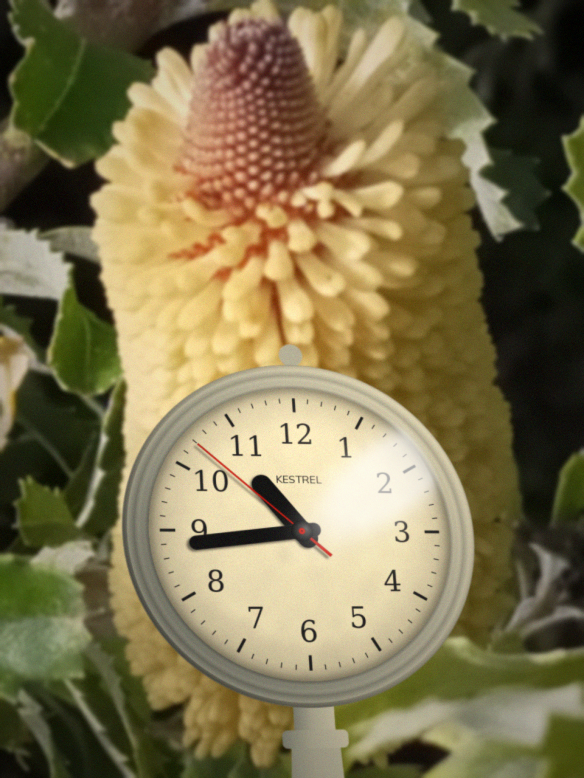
h=10 m=43 s=52
